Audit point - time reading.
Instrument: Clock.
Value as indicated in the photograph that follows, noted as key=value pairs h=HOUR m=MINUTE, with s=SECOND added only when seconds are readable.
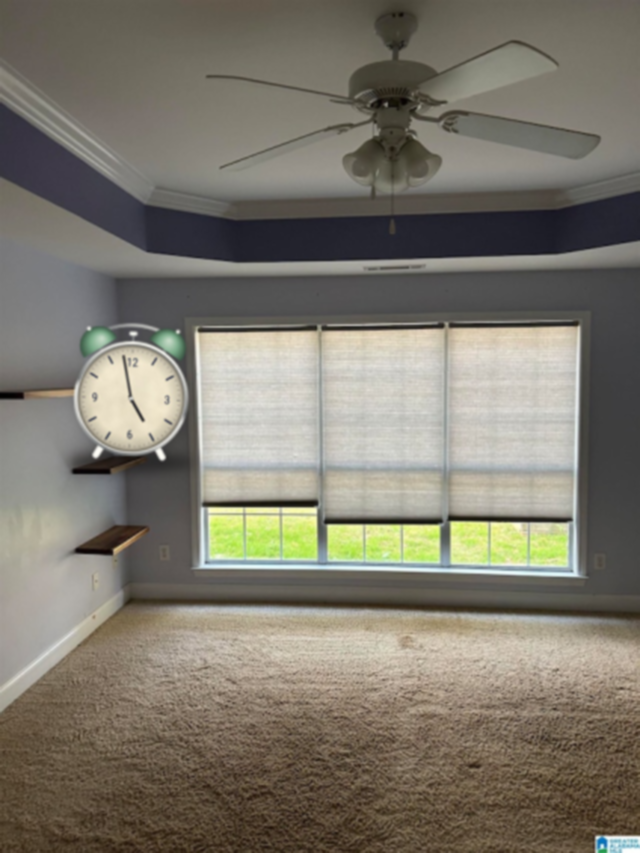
h=4 m=58
